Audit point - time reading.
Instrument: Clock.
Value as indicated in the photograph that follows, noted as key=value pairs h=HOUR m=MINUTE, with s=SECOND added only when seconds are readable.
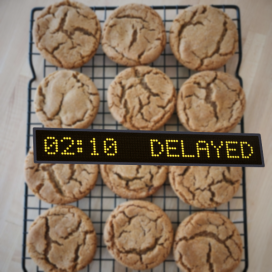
h=2 m=10
